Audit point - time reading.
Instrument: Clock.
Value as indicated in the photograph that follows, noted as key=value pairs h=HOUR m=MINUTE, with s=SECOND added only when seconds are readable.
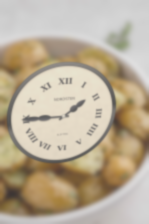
h=1 m=45
